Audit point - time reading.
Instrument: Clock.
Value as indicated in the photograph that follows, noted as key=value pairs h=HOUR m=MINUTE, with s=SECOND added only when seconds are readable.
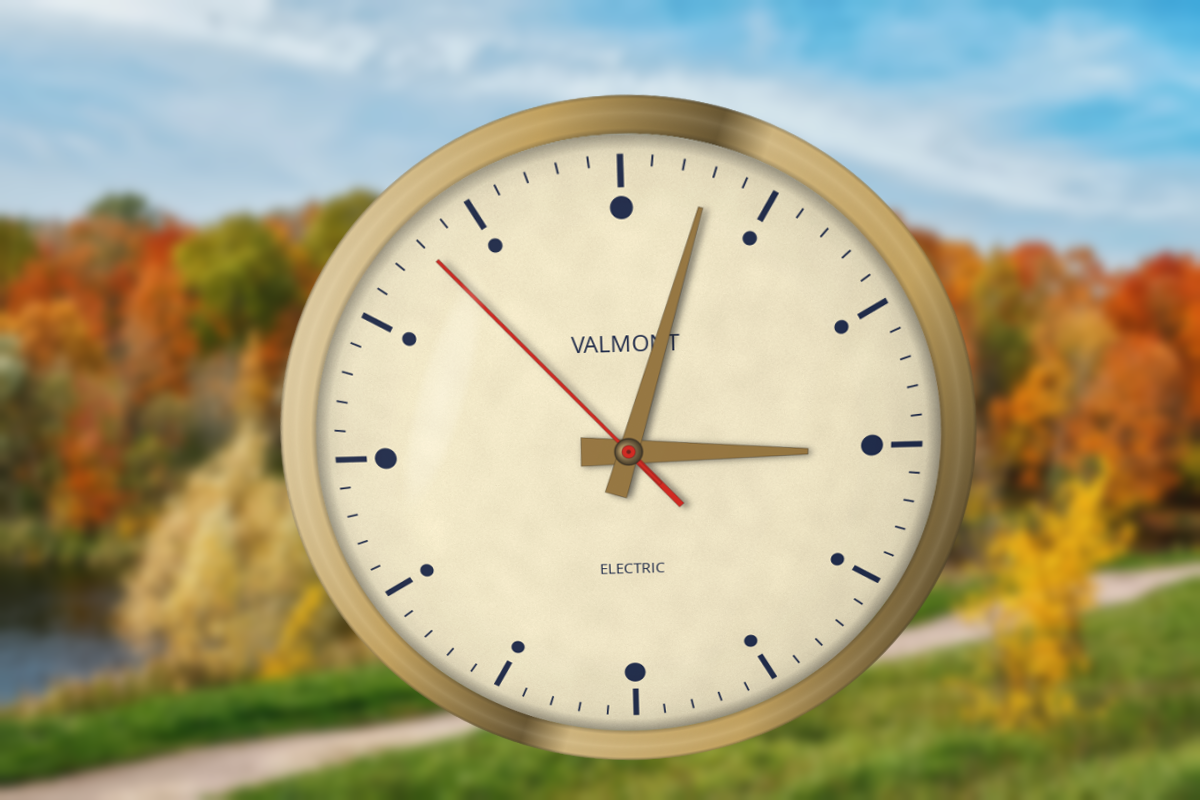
h=3 m=2 s=53
